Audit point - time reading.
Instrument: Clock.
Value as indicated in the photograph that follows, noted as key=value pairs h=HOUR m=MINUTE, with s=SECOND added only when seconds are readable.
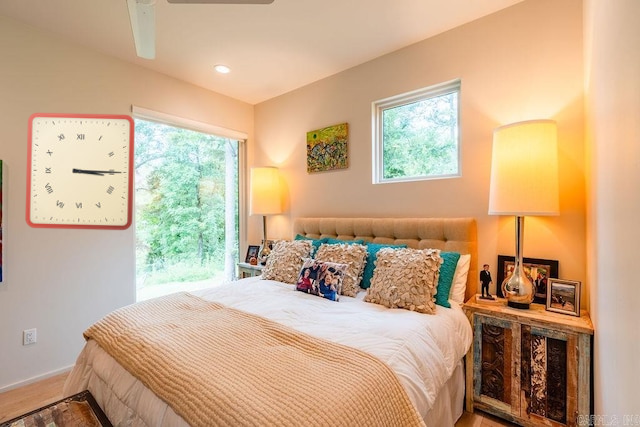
h=3 m=15
